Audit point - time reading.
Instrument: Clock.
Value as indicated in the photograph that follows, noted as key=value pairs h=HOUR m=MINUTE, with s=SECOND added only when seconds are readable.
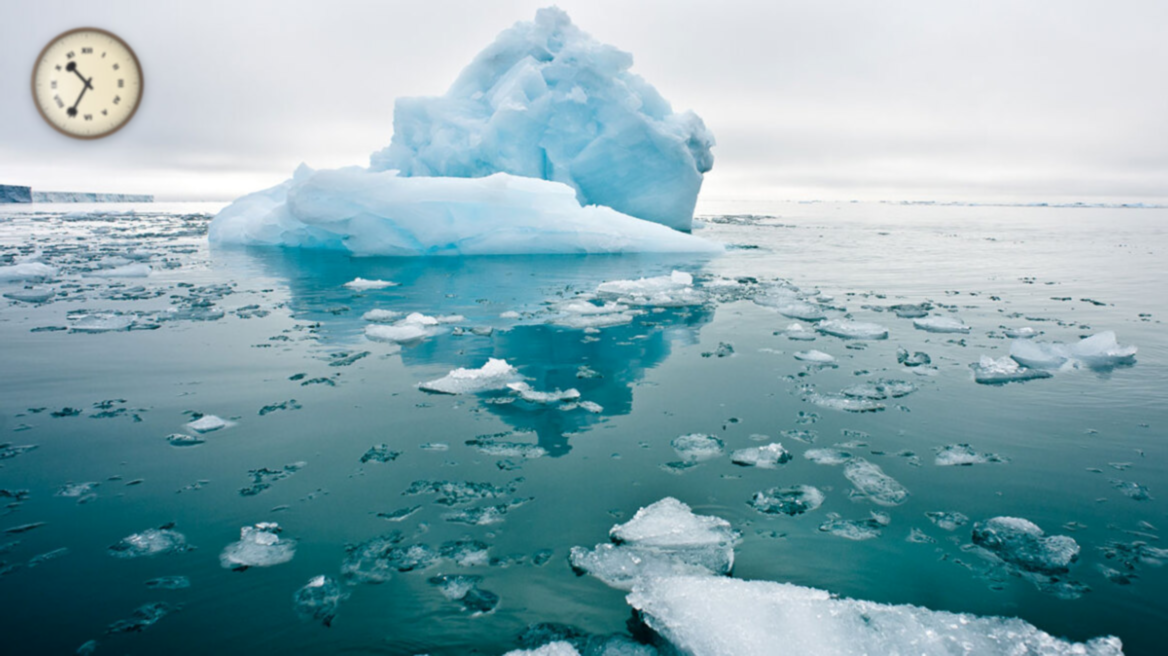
h=10 m=35
